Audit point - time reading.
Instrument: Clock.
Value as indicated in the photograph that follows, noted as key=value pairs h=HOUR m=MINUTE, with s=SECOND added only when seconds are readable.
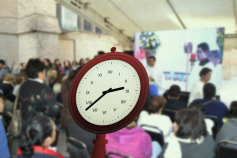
h=2 m=38
